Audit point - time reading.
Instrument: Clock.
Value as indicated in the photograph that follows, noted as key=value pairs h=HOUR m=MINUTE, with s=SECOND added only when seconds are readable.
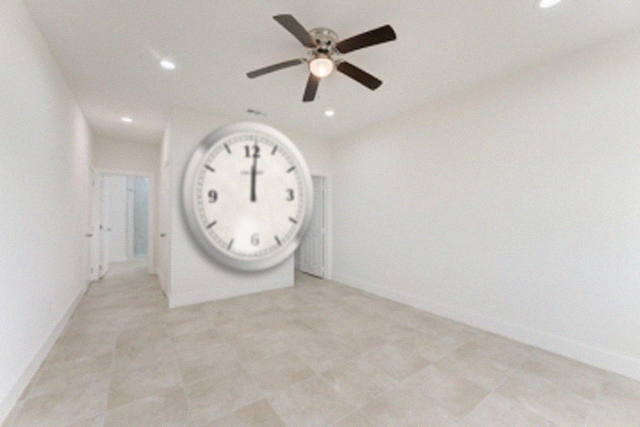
h=12 m=1
